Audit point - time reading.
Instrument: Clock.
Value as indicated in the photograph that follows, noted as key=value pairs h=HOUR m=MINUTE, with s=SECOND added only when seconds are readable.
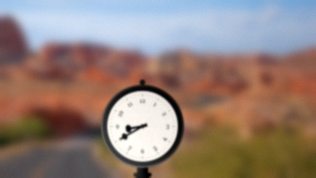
h=8 m=40
